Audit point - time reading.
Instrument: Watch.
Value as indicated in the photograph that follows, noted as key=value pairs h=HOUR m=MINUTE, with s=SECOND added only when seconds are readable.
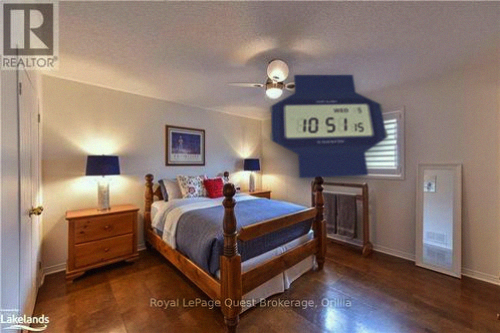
h=10 m=51 s=15
